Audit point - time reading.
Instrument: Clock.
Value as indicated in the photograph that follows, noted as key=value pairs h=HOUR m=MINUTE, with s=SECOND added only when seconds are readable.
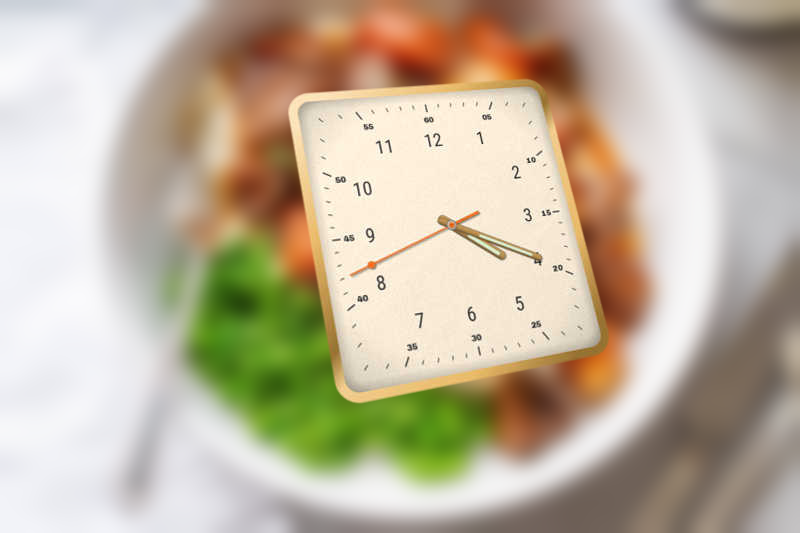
h=4 m=19 s=42
